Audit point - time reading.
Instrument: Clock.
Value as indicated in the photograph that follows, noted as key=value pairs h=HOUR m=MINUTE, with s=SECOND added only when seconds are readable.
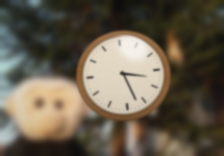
h=3 m=27
